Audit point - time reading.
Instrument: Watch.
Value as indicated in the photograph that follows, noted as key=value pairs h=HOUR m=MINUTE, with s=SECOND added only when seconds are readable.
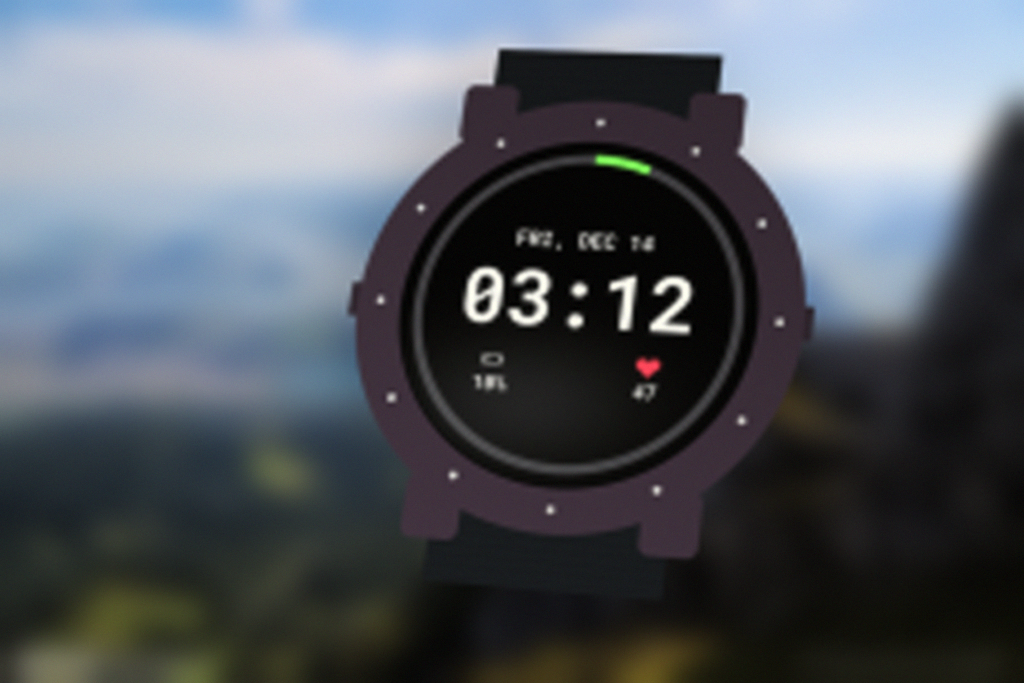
h=3 m=12
